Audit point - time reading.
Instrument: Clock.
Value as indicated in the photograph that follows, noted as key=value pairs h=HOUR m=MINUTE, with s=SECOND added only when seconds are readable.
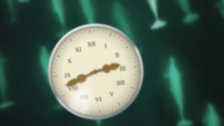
h=2 m=42
